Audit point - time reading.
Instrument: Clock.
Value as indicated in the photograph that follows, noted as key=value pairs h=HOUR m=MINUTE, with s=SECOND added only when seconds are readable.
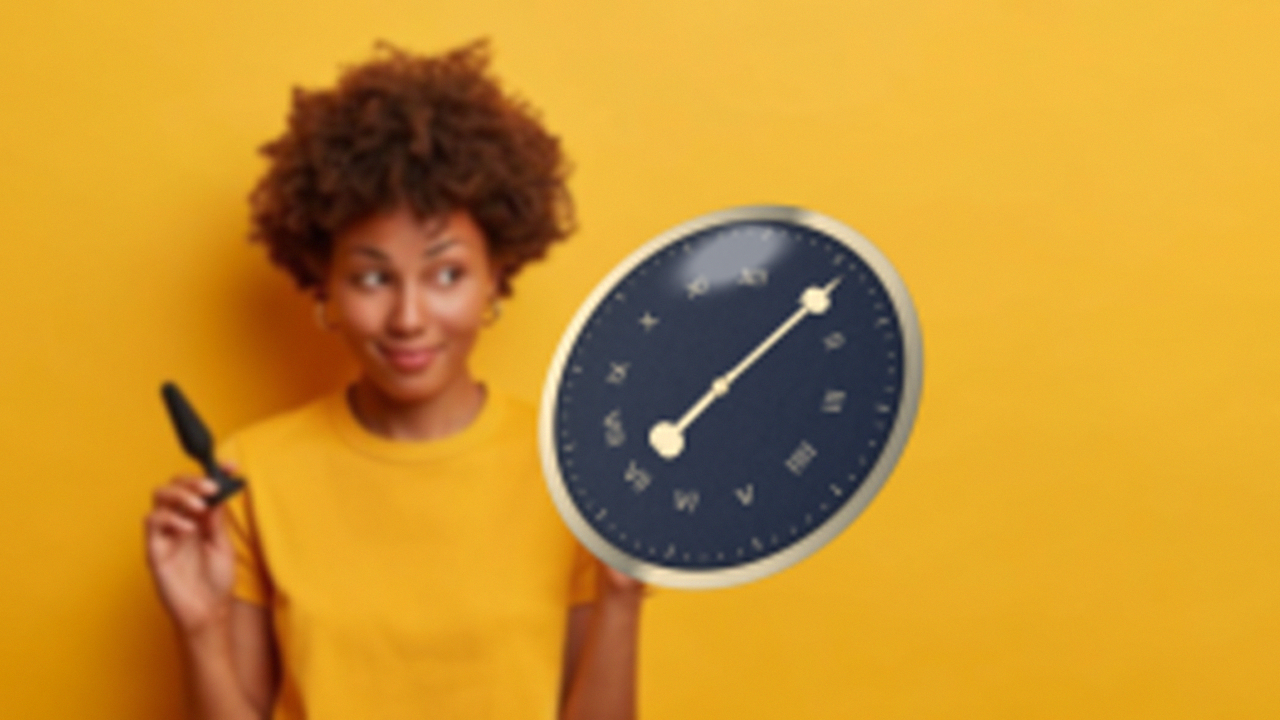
h=7 m=6
